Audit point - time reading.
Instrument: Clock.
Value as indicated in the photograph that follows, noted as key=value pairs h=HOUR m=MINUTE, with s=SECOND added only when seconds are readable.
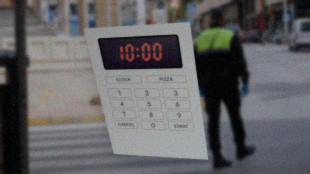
h=10 m=0
